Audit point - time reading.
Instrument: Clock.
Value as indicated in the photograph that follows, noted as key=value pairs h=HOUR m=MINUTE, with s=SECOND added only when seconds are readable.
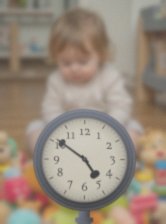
h=4 m=51
